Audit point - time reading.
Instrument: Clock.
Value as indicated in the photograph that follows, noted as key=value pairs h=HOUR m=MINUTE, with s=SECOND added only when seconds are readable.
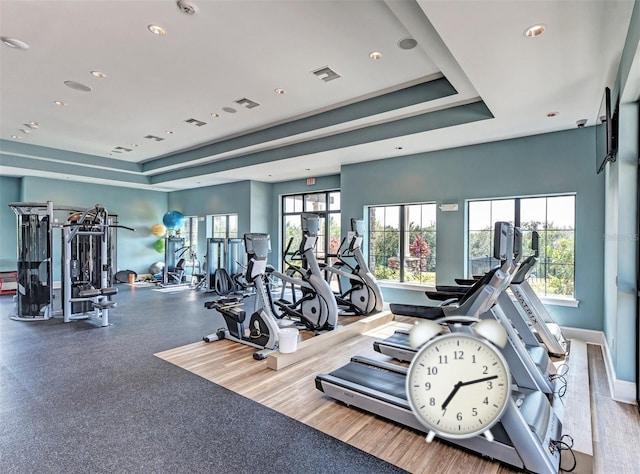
h=7 m=13
